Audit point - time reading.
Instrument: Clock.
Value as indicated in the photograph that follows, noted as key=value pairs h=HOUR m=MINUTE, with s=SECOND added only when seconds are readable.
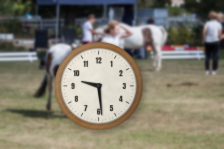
h=9 m=29
